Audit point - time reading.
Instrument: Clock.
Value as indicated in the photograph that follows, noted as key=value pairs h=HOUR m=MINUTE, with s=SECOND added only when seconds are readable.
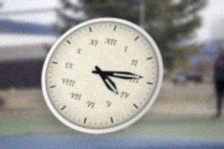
h=4 m=14
